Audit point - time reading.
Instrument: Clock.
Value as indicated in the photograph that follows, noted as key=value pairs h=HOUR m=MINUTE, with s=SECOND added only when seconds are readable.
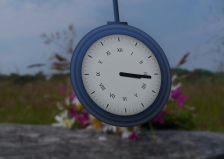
h=3 m=16
